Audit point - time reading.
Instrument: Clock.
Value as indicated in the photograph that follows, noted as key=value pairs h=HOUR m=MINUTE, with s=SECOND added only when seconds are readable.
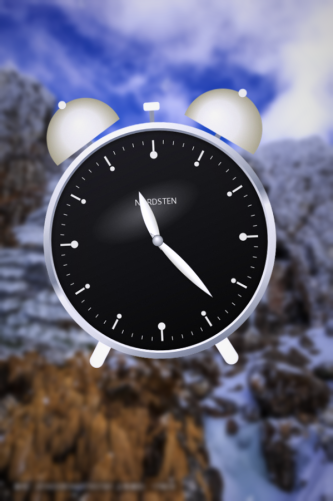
h=11 m=23
